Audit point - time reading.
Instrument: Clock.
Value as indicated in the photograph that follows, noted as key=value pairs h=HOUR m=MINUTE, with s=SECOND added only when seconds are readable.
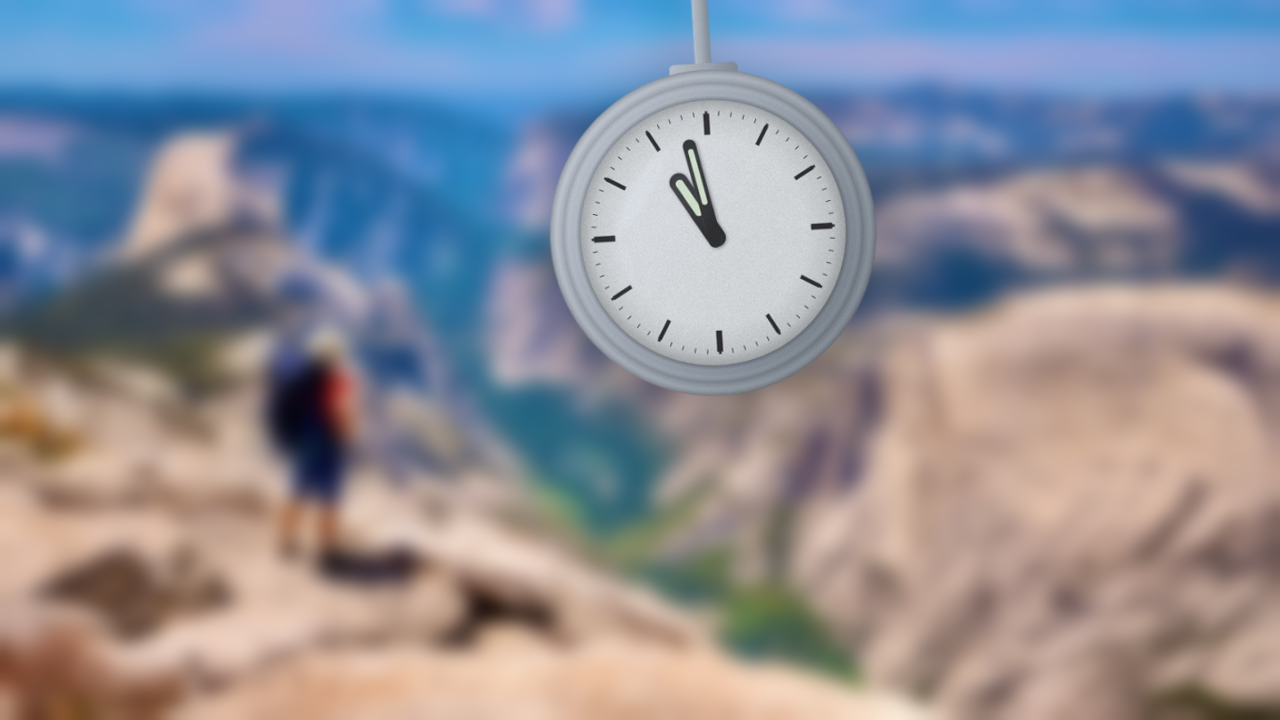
h=10 m=58
